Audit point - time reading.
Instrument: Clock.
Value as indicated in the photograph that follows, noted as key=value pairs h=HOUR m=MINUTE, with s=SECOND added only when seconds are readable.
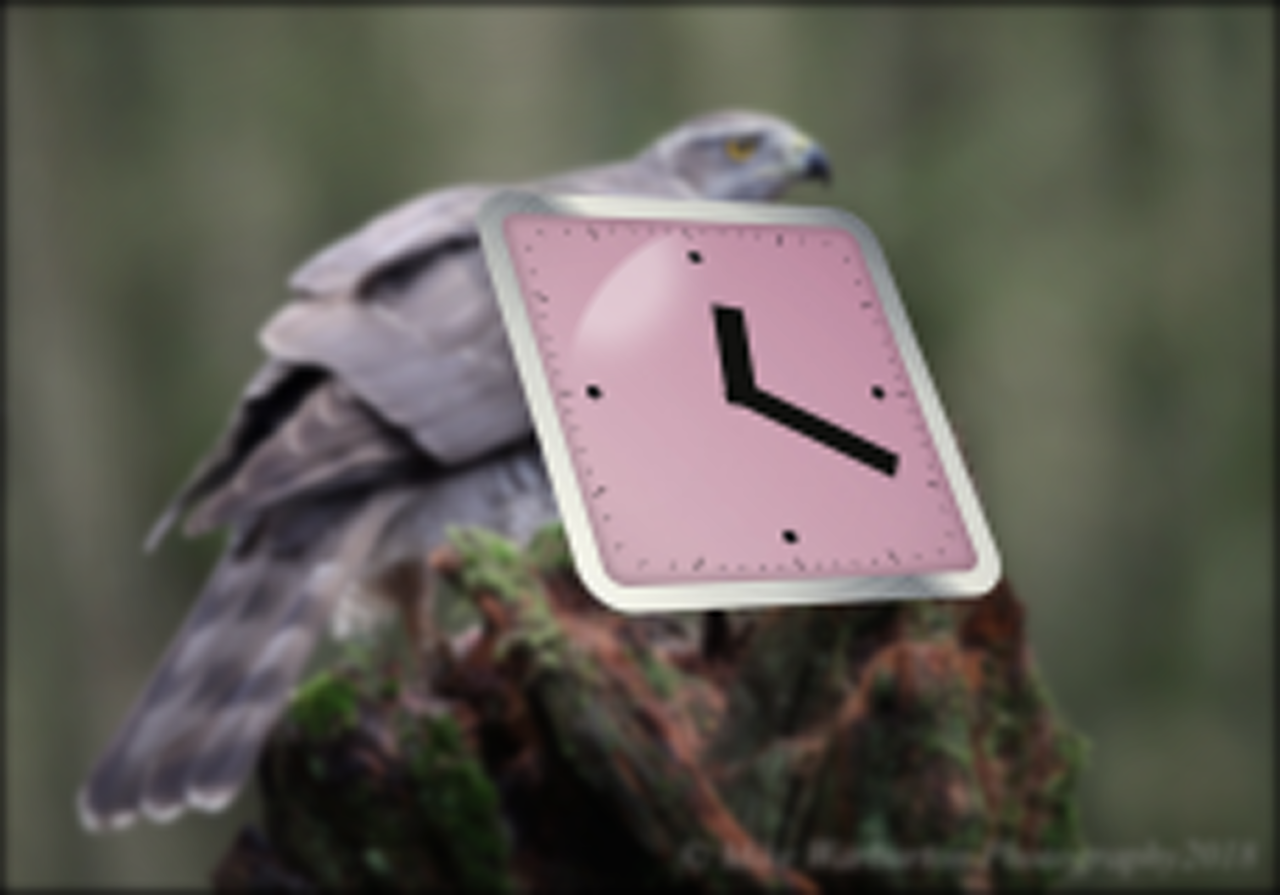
h=12 m=20
